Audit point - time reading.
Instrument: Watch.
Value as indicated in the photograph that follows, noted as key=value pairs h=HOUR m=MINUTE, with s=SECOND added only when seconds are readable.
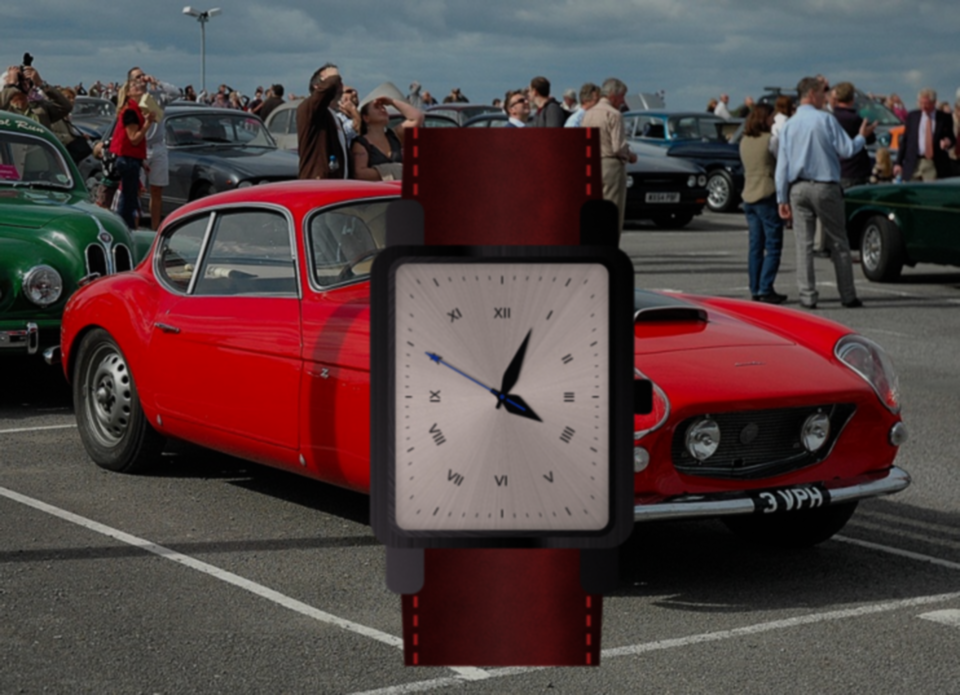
h=4 m=3 s=50
